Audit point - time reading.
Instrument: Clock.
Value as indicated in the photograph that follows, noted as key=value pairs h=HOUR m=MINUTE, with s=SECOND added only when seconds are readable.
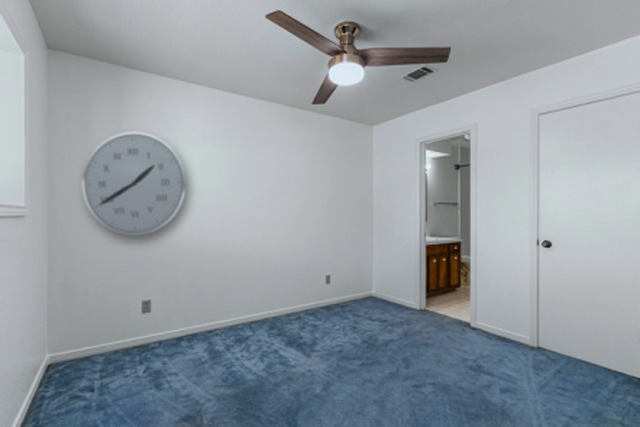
h=1 m=40
